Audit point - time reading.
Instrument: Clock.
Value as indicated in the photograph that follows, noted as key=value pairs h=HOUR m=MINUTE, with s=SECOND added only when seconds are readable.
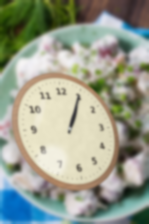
h=1 m=5
